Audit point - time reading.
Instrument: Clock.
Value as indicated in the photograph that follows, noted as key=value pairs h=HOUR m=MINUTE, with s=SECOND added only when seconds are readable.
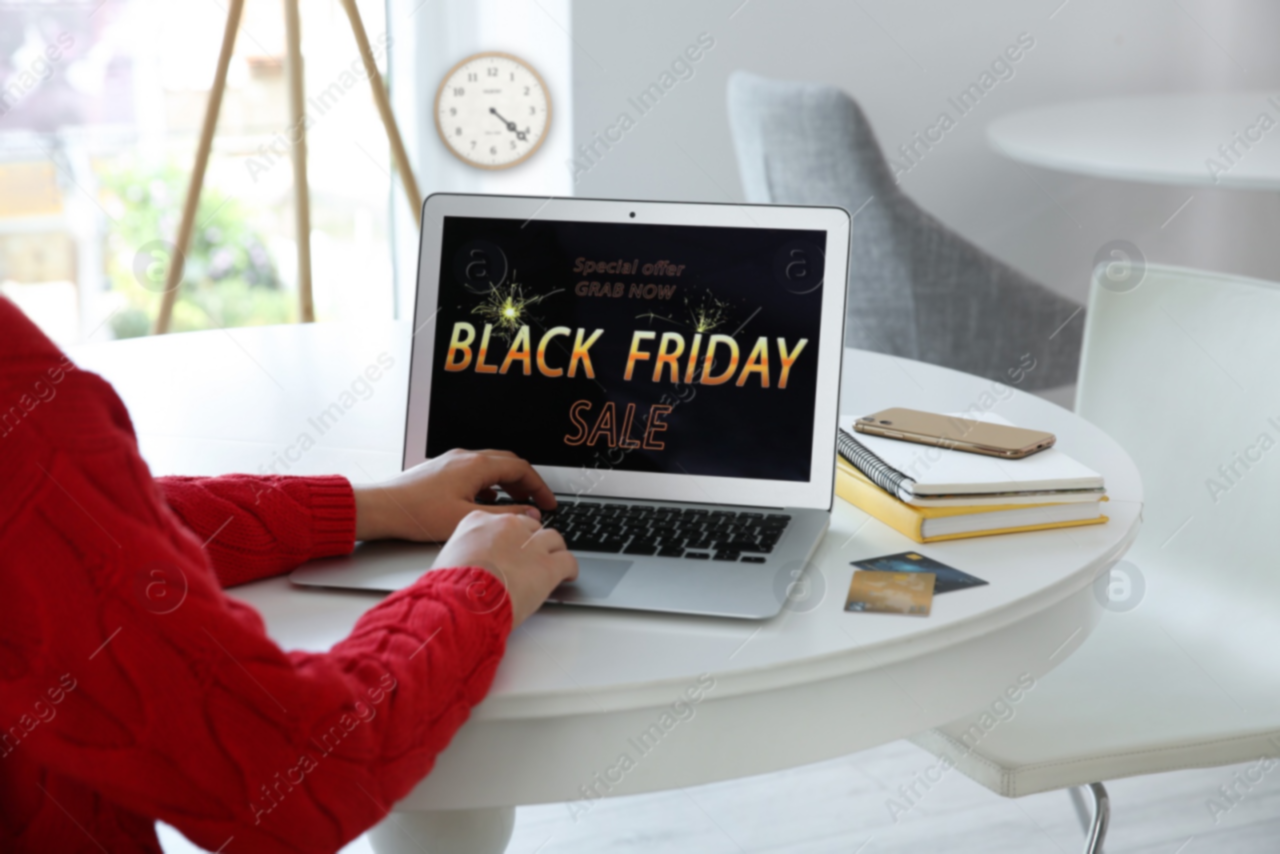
h=4 m=22
